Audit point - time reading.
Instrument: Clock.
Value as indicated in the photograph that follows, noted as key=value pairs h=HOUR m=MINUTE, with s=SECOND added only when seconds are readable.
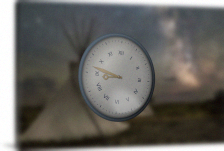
h=8 m=47
